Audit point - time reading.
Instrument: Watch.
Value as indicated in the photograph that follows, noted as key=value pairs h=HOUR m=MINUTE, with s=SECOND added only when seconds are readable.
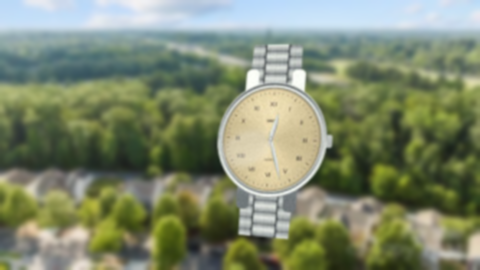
h=12 m=27
